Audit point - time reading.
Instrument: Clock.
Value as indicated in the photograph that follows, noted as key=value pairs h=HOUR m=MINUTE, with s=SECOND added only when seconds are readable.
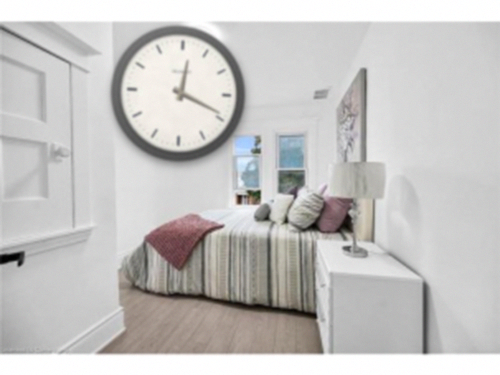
h=12 m=19
